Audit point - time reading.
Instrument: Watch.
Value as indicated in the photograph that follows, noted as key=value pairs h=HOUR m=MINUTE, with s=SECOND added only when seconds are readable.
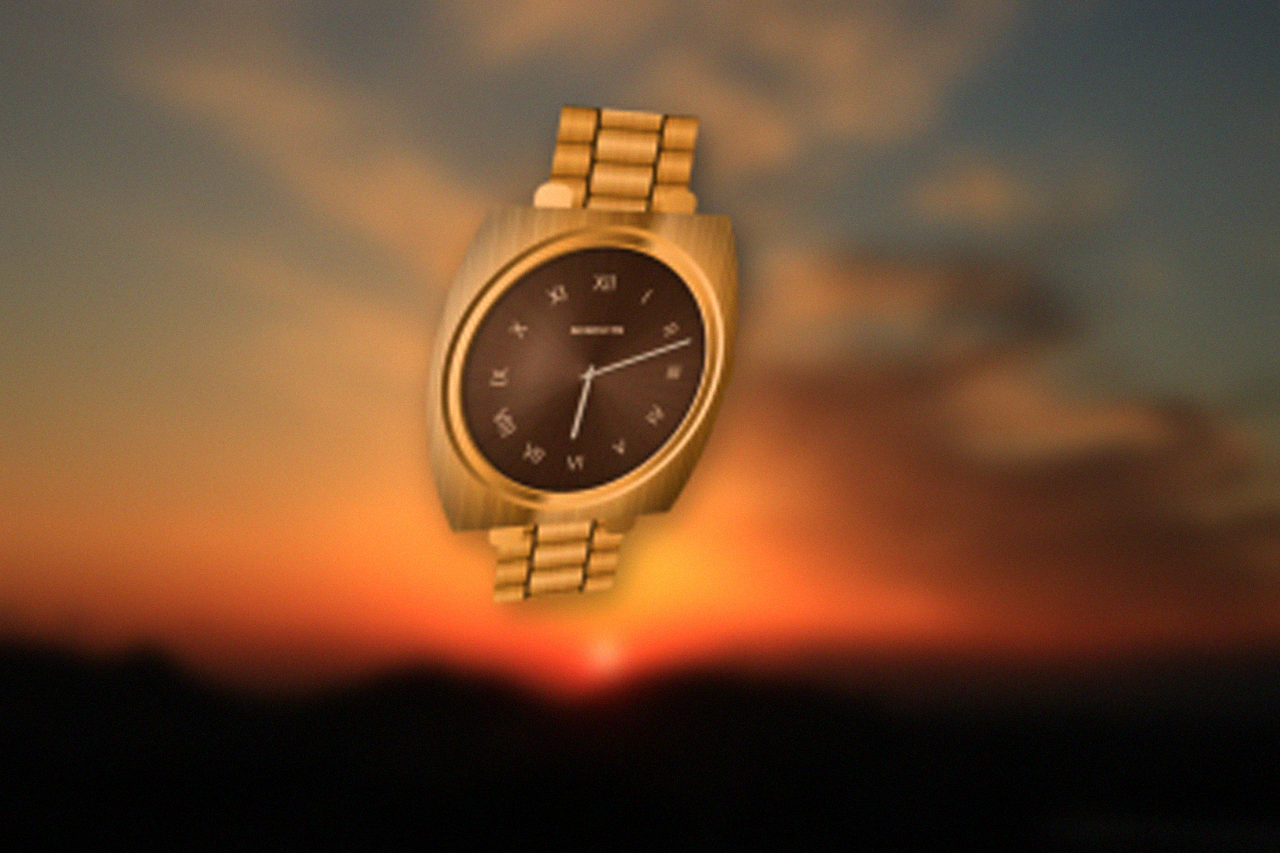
h=6 m=12
